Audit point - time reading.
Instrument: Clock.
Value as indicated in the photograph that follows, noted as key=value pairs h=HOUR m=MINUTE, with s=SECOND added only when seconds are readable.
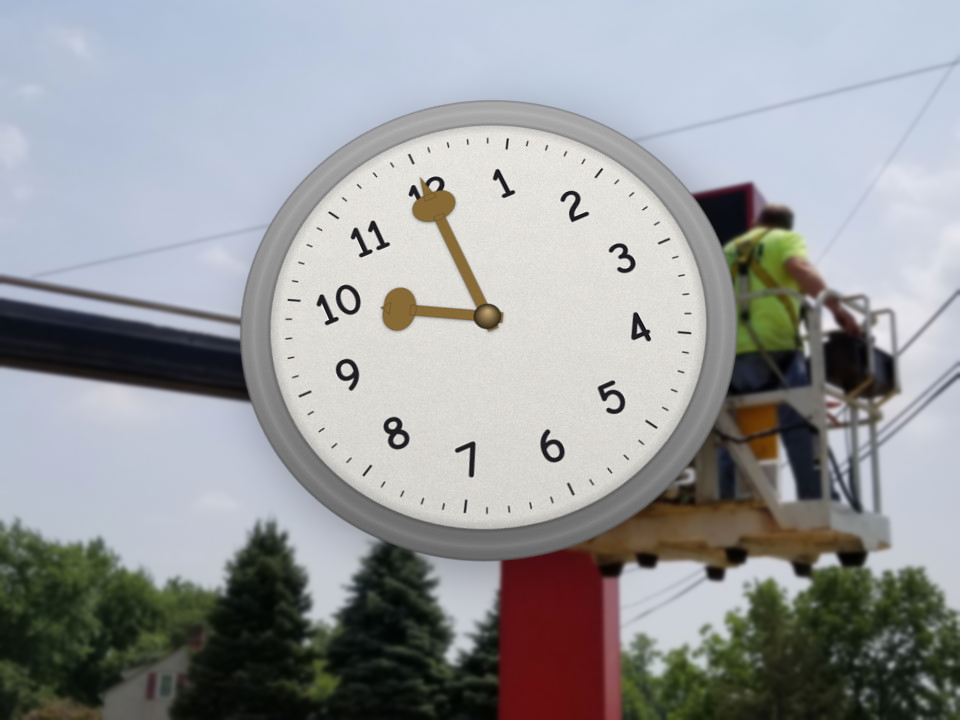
h=10 m=0
